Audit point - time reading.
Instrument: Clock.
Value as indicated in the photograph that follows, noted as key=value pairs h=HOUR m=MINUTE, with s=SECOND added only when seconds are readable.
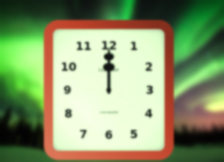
h=12 m=0
